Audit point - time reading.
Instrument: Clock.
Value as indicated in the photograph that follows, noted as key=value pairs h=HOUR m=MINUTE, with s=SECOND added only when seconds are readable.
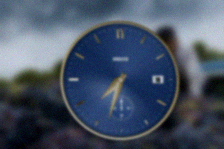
h=7 m=33
